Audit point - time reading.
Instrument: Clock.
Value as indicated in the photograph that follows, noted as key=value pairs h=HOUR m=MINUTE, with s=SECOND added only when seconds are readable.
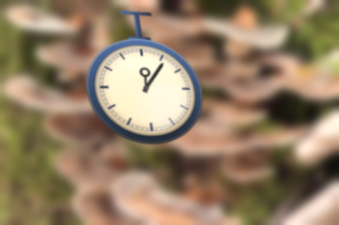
h=12 m=6
